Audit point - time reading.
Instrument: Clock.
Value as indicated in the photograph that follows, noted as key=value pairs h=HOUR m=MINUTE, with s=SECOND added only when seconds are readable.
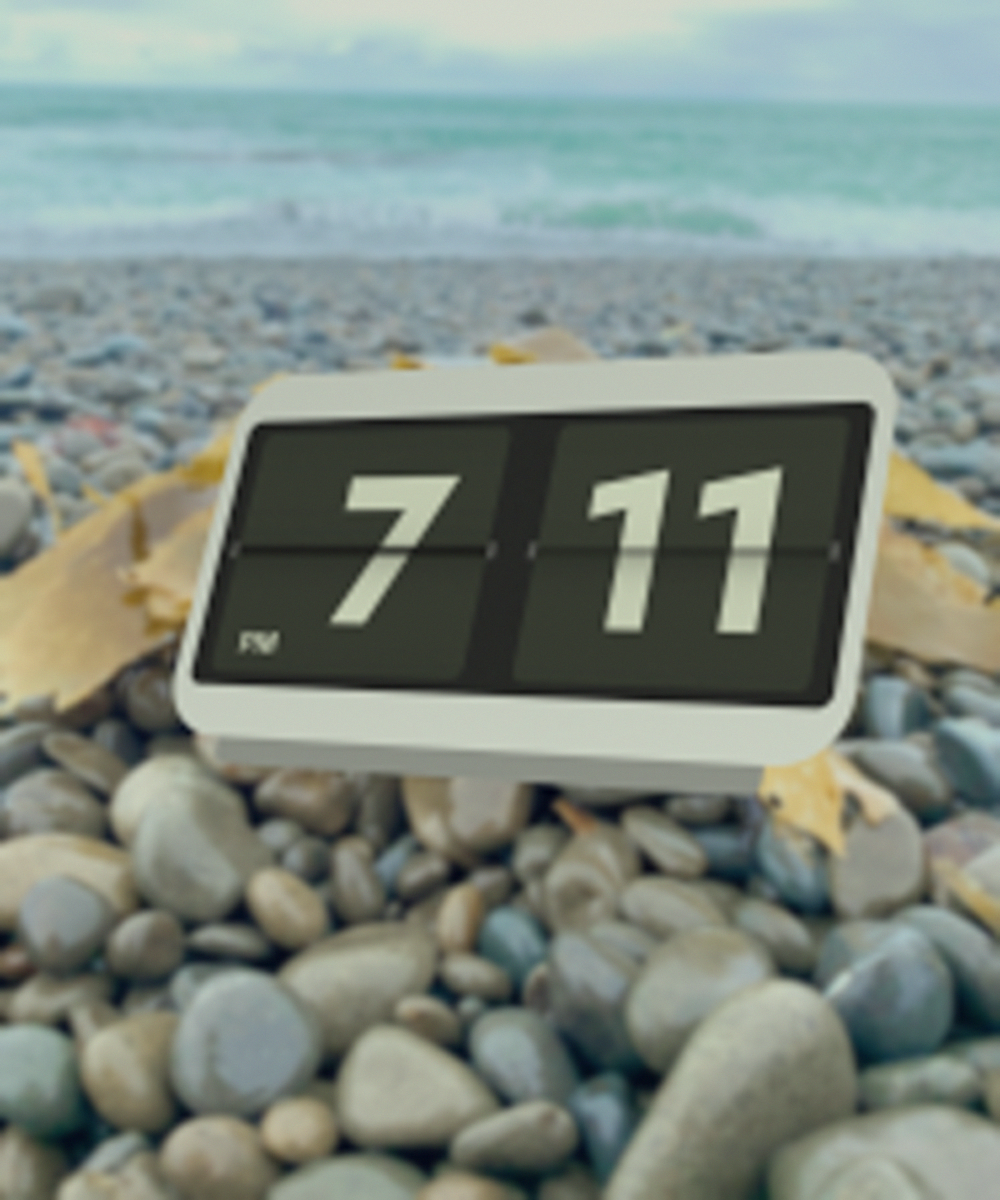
h=7 m=11
